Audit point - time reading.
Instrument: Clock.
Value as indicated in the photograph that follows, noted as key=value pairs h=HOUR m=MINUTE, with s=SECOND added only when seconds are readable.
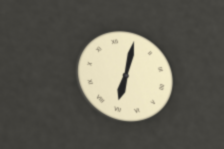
h=7 m=5
